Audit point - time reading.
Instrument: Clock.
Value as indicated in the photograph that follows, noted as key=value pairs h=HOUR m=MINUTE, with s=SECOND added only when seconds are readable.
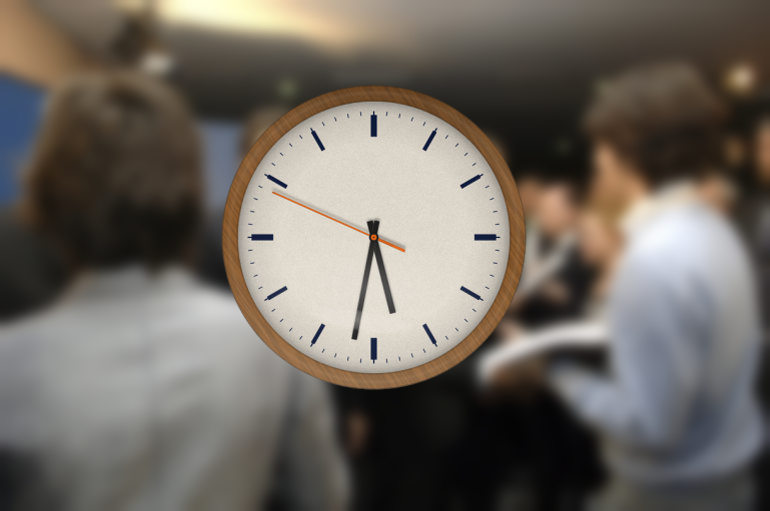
h=5 m=31 s=49
